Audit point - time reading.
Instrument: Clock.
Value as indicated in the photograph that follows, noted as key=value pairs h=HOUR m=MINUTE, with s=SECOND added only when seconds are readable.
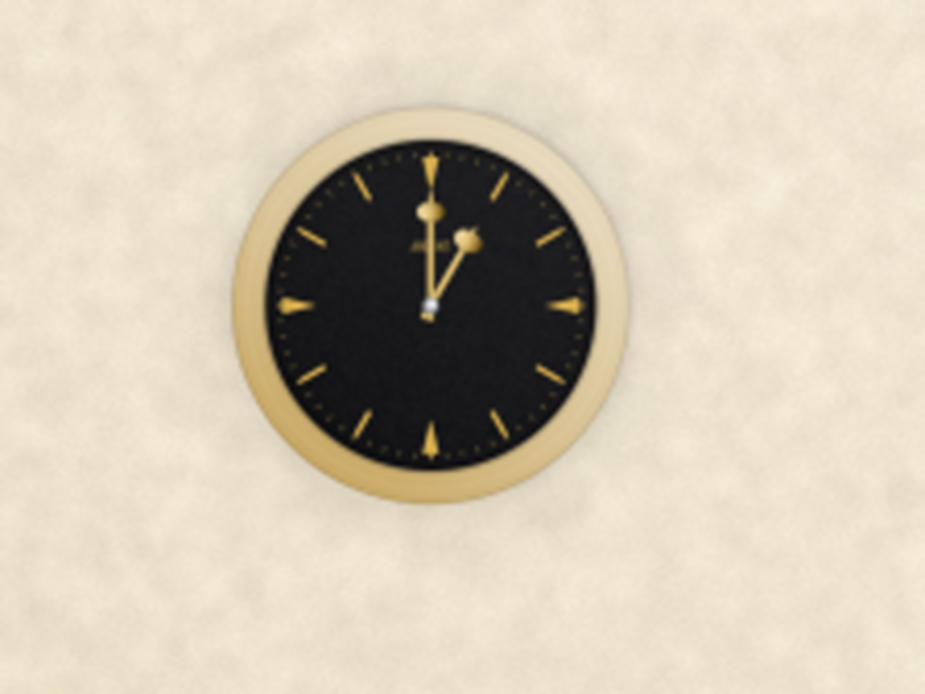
h=1 m=0
